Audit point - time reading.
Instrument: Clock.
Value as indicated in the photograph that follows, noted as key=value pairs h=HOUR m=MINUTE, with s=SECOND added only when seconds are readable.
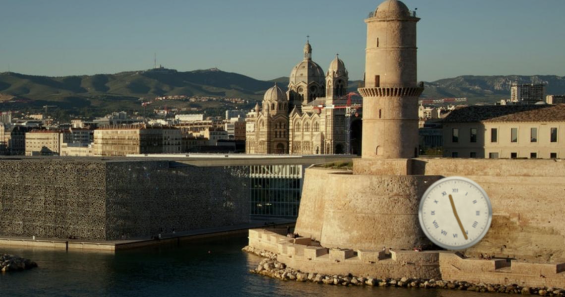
h=11 m=26
